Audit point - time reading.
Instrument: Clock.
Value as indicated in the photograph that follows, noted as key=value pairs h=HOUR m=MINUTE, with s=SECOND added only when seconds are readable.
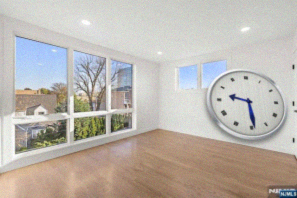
h=9 m=29
